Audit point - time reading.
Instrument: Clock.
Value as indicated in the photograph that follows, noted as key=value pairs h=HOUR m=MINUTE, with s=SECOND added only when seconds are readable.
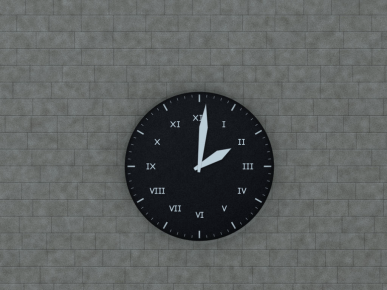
h=2 m=1
